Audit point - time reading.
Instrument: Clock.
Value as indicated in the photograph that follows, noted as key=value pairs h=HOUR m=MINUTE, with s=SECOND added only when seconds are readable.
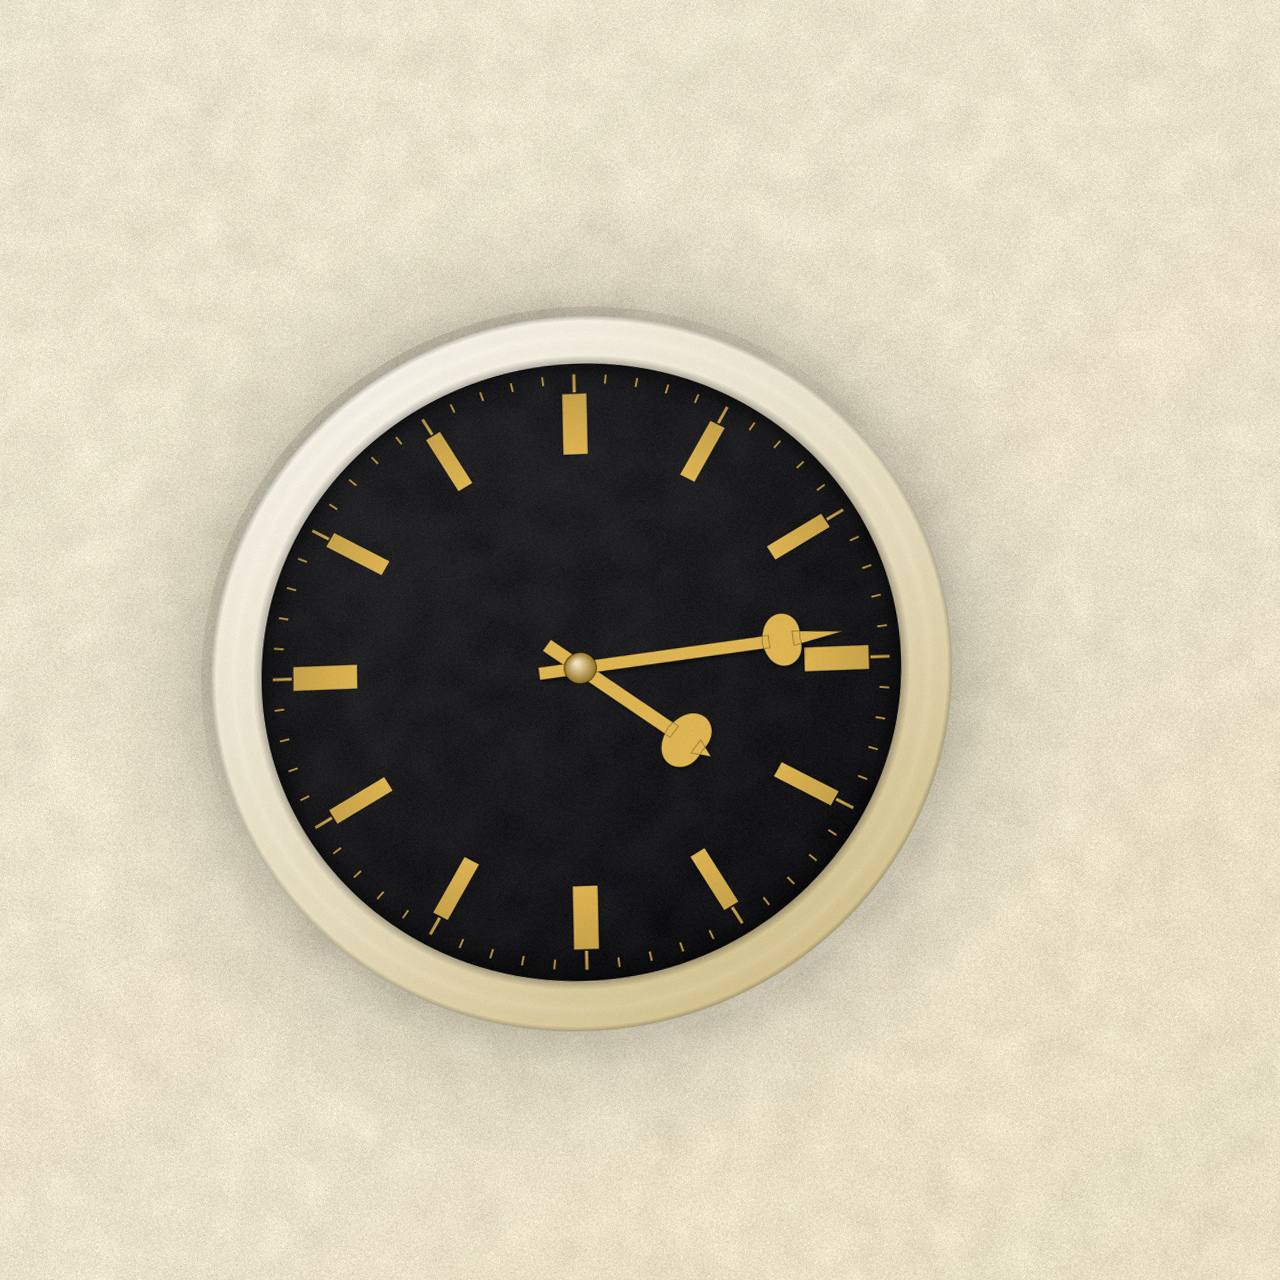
h=4 m=14
